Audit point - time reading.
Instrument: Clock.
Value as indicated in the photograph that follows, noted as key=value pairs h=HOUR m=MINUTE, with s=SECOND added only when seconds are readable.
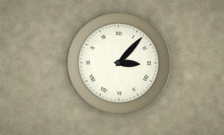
h=3 m=7
